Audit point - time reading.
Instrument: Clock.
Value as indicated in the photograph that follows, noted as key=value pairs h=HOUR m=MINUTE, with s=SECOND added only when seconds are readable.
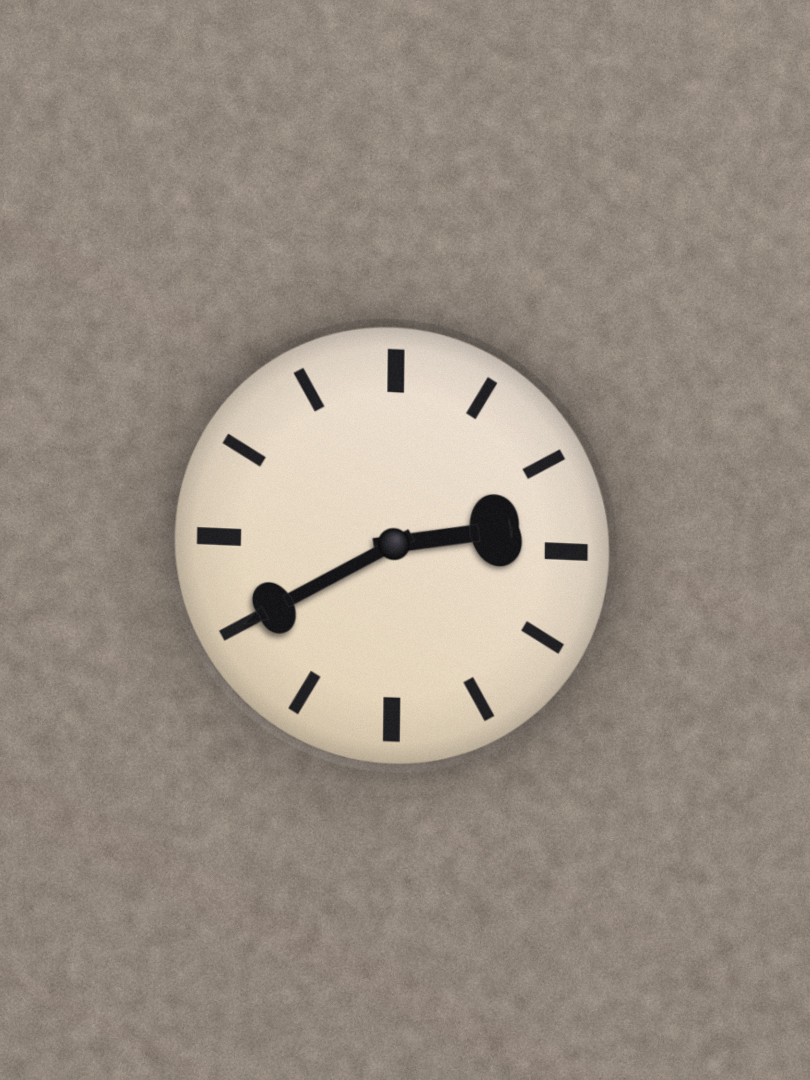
h=2 m=40
